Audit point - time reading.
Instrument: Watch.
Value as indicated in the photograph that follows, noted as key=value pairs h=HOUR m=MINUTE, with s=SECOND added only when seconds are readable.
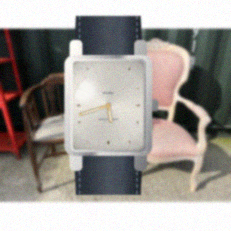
h=5 m=42
